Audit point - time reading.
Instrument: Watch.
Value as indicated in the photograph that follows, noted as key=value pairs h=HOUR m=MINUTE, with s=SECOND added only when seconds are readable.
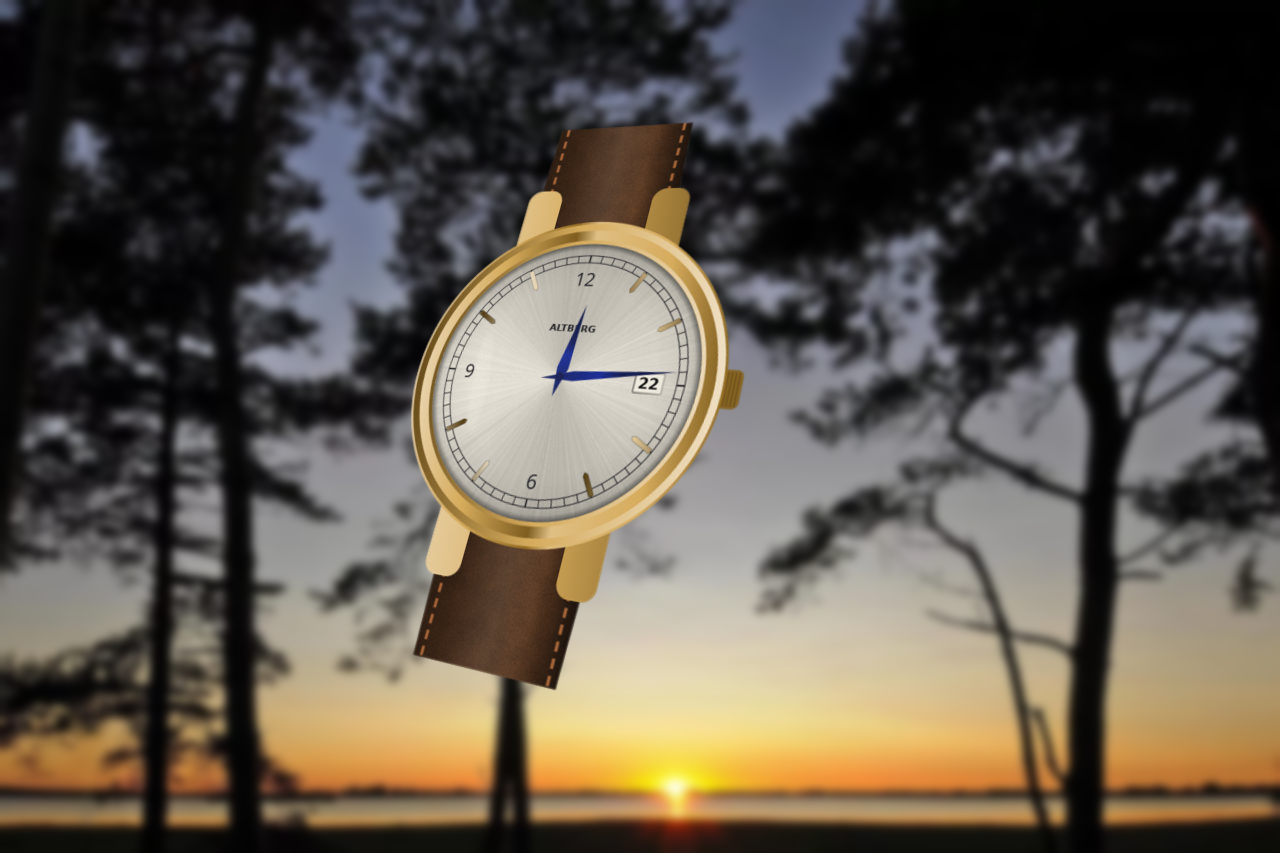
h=12 m=14
